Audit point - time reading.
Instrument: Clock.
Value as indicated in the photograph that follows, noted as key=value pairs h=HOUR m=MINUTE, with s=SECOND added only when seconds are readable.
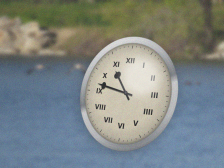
h=10 m=47
